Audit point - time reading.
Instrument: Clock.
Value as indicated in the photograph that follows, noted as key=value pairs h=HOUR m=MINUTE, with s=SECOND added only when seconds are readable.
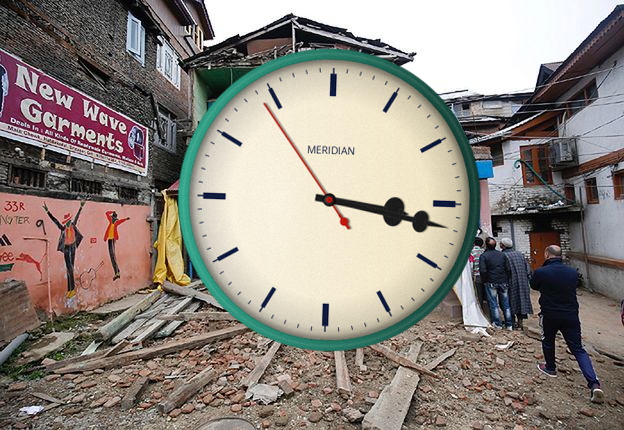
h=3 m=16 s=54
